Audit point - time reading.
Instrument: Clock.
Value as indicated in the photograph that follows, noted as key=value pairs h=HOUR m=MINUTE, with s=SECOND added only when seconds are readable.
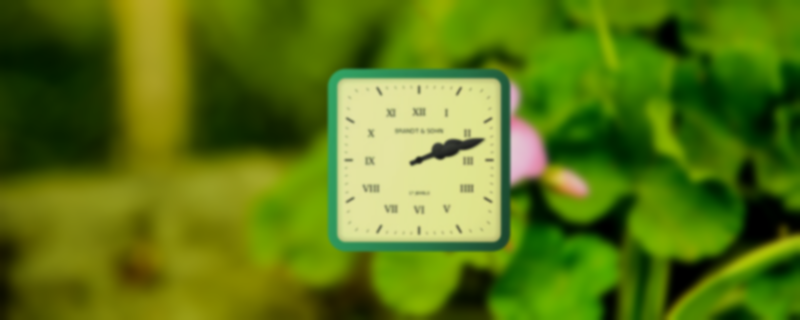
h=2 m=12
